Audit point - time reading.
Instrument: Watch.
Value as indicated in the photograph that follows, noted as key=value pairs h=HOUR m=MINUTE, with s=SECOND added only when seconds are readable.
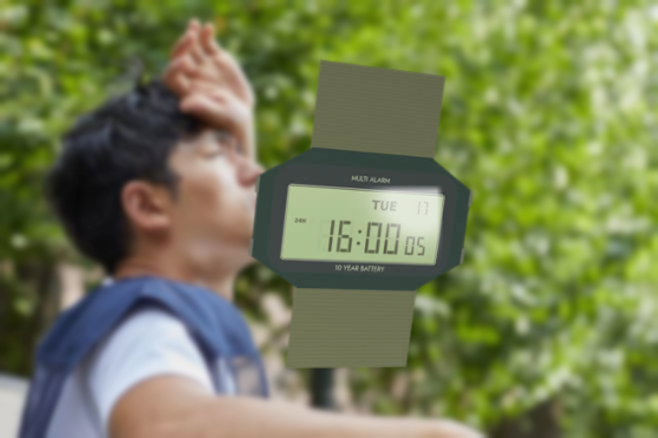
h=16 m=0 s=5
